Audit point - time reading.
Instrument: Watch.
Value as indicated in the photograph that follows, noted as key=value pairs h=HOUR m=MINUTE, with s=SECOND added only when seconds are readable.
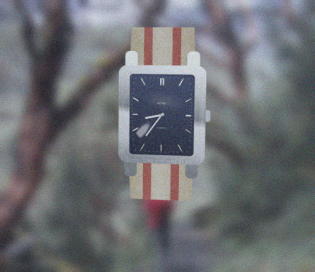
h=8 m=36
